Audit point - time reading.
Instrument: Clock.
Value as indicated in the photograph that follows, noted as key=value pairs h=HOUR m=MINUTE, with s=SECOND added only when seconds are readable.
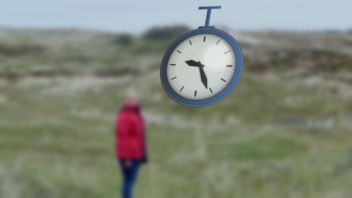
h=9 m=26
